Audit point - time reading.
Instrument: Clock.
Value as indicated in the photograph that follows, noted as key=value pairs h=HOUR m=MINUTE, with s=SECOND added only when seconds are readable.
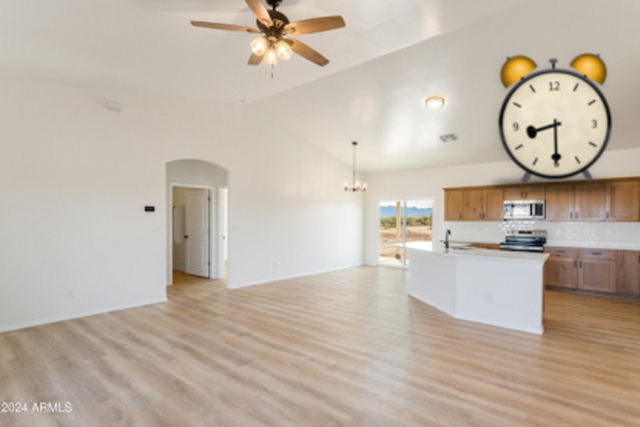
h=8 m=30
